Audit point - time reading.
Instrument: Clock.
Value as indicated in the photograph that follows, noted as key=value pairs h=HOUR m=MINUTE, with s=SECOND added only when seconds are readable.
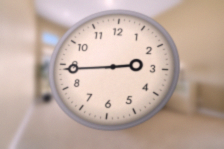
h=2 m=44
